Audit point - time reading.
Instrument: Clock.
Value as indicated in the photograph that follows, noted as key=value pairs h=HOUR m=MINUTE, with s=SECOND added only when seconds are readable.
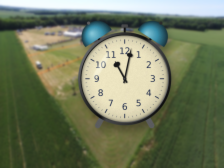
h=11 m=2
